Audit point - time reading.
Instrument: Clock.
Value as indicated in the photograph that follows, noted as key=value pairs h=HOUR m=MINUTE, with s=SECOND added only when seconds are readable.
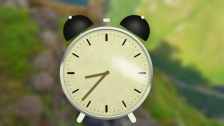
h=8 m=37
